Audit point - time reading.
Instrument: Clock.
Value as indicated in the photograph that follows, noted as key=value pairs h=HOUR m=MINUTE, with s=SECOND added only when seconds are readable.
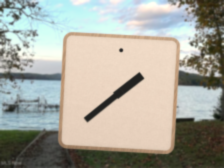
h=1 m=38
